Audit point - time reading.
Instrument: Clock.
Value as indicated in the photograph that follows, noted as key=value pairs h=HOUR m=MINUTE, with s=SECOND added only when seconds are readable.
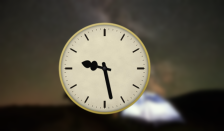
h=9 m=28
